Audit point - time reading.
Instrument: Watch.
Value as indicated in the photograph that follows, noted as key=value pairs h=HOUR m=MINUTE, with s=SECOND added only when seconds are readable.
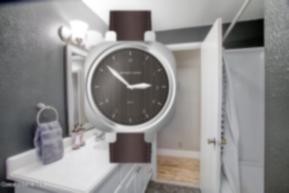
h=2 m=52
